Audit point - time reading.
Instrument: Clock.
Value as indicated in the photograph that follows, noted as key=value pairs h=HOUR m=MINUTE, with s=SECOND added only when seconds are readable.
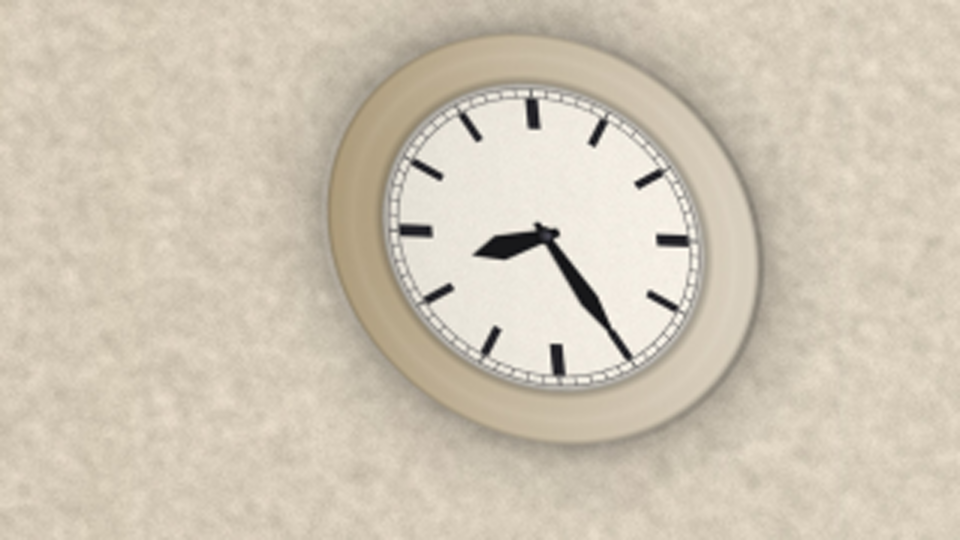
h=8 m=25
